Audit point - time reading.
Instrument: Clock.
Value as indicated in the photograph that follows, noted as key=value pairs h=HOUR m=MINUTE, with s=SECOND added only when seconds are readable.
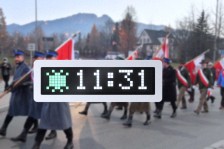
h=11 m=31
